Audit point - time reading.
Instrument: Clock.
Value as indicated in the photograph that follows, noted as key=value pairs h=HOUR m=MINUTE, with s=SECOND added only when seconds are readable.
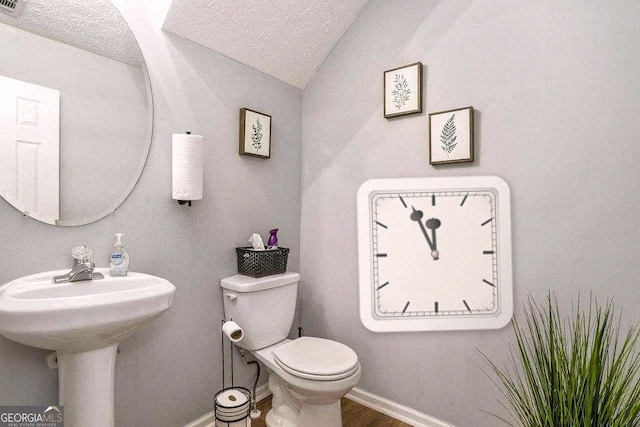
h=11 m=56
